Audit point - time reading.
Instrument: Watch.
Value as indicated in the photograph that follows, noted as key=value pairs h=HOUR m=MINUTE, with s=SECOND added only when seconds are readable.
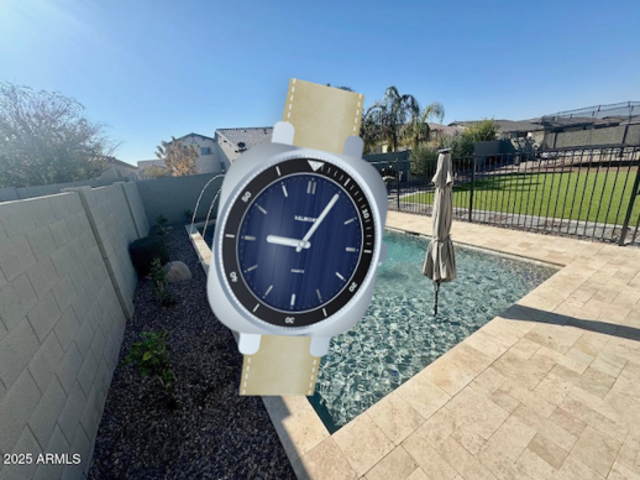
h=9 m=5
